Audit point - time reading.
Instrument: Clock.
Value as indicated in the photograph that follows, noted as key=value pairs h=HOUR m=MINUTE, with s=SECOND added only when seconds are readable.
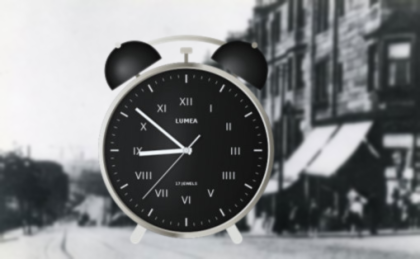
h=8 m=51 s=37
